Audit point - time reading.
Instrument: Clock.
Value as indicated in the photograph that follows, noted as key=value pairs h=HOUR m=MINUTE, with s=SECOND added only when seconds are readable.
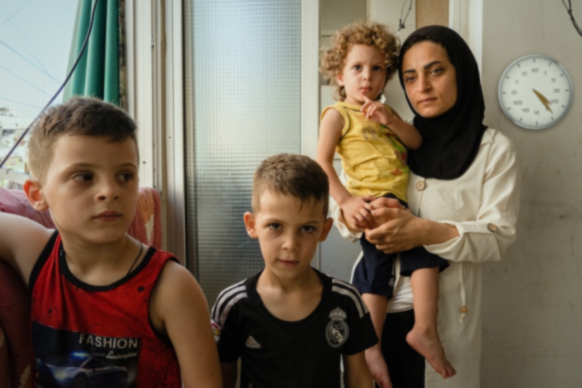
h=4 m=24
